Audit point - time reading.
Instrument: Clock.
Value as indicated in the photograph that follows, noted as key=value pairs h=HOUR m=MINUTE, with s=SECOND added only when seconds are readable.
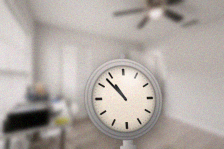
h=10 m=53
